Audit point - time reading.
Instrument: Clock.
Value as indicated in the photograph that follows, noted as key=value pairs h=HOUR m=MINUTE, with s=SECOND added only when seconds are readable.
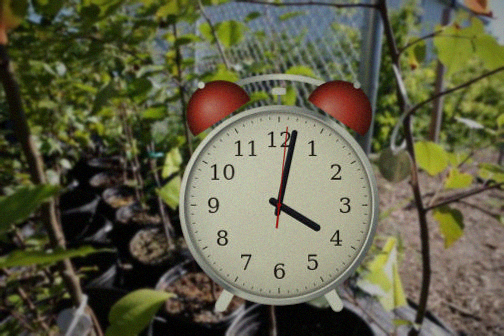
h=4 m=2 s=1
